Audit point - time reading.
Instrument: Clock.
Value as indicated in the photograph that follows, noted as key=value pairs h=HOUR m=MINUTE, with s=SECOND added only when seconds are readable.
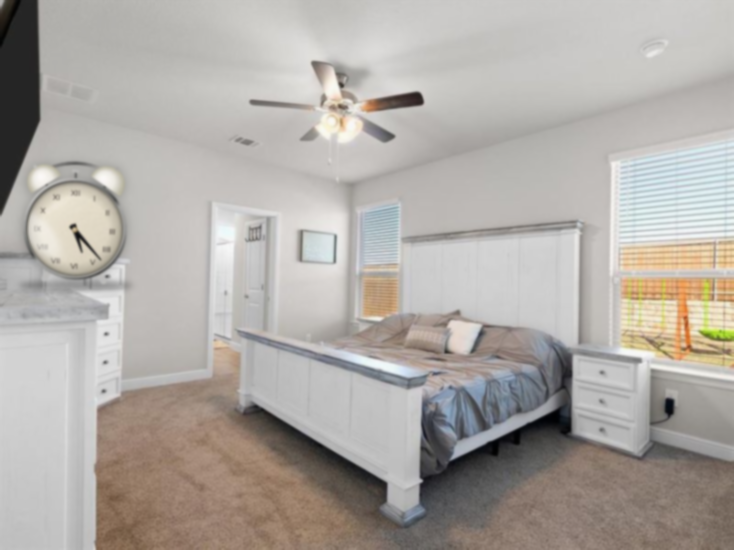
h=5 m=23
